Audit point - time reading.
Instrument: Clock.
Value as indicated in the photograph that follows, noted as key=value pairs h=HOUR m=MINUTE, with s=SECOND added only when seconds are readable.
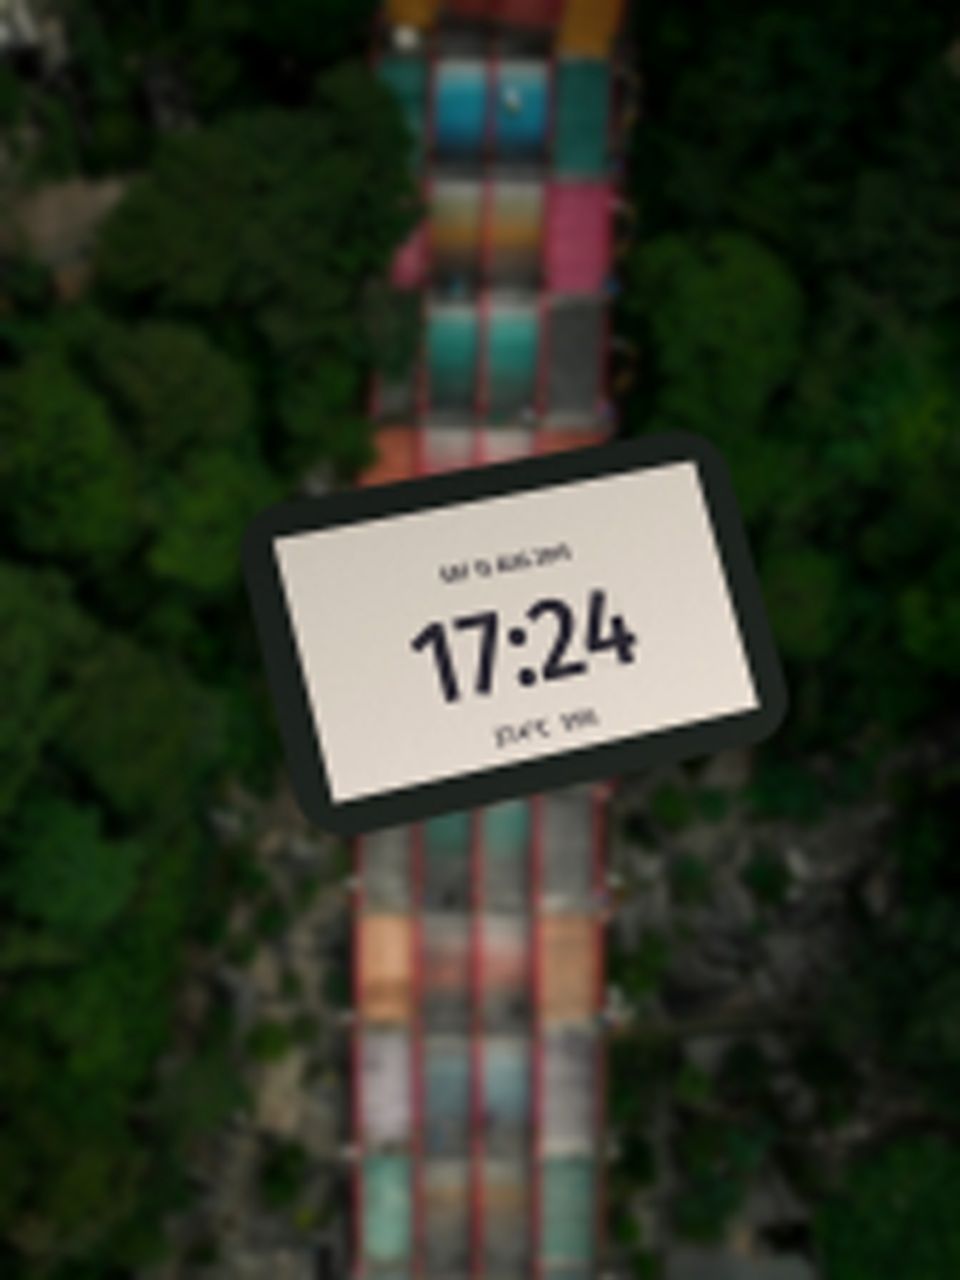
h=17 m=24
